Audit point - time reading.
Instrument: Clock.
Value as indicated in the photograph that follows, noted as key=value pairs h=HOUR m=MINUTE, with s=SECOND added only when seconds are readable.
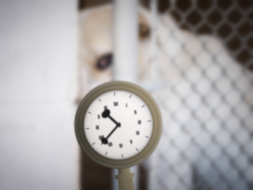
h=10 m=38
